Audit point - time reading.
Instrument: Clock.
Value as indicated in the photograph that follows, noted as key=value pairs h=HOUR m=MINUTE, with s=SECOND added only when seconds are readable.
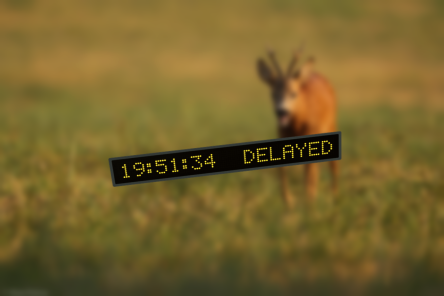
h=19 m=51 s=34
